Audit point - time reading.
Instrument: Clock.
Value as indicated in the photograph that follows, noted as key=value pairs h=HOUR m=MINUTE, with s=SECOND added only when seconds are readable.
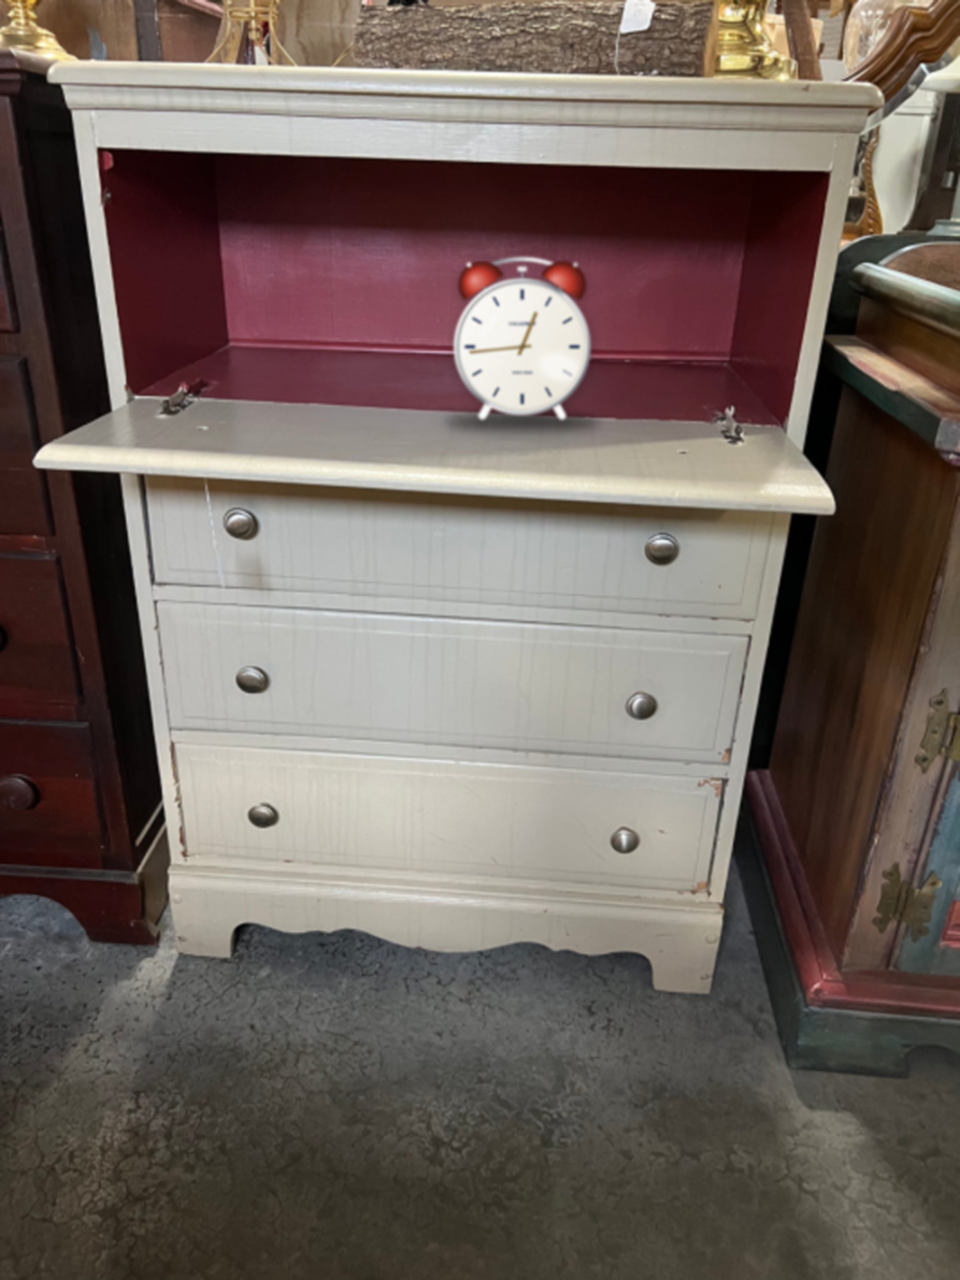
h=12 m=44
